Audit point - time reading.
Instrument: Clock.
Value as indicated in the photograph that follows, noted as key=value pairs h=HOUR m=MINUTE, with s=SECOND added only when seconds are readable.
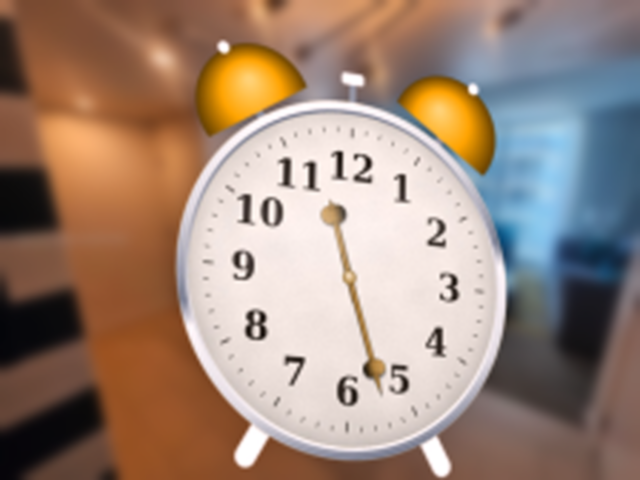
h=11 m=27
